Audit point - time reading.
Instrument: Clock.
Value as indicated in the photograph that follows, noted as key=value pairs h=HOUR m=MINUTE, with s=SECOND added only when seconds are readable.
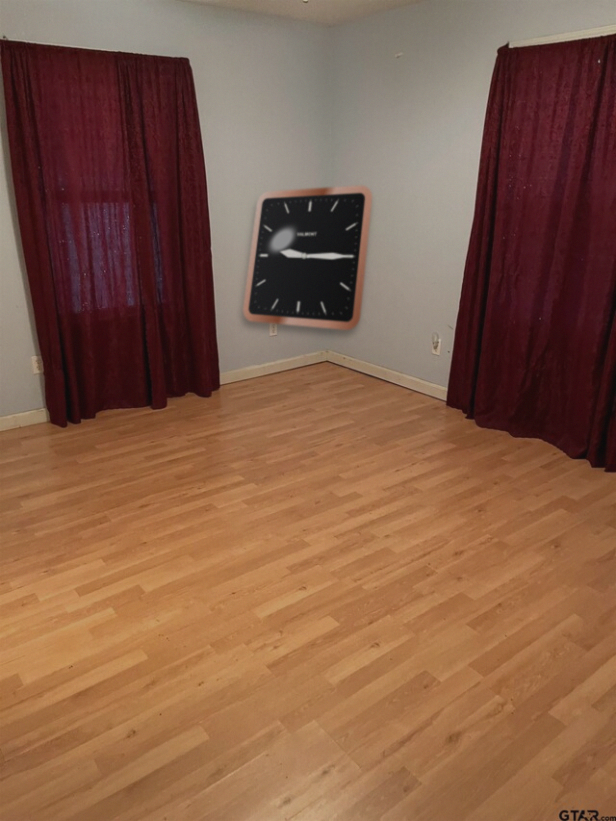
h=9 m=15
